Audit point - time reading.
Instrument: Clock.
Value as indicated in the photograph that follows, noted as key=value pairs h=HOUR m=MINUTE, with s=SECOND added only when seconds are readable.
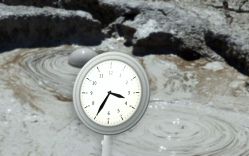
h=3 m=35
